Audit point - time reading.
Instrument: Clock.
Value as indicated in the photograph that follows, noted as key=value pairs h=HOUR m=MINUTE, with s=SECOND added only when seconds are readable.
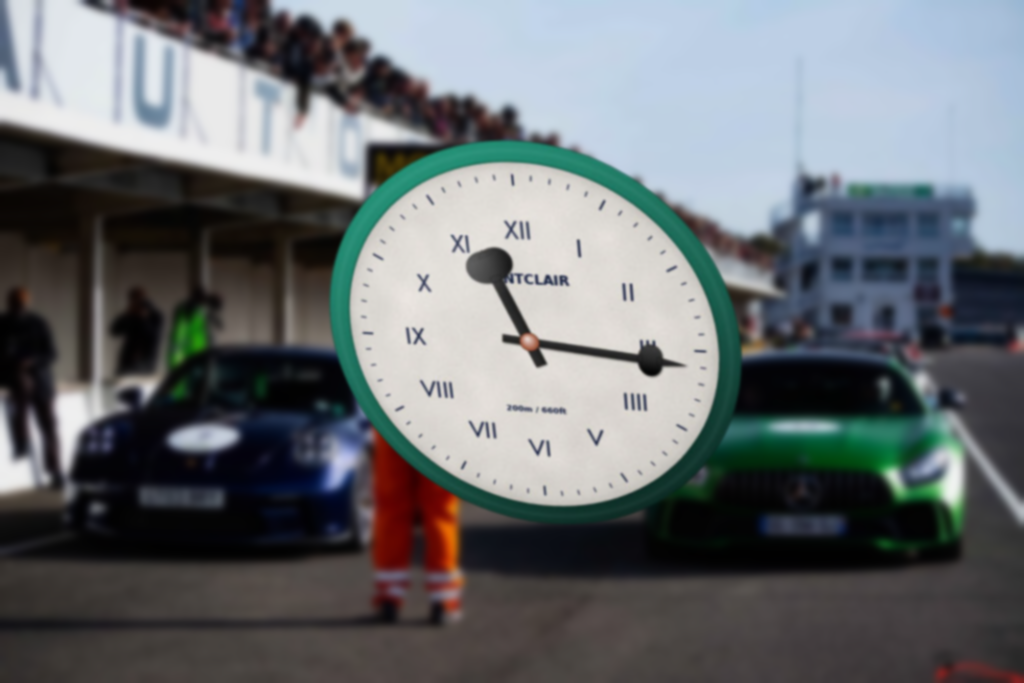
h=11 m=16
